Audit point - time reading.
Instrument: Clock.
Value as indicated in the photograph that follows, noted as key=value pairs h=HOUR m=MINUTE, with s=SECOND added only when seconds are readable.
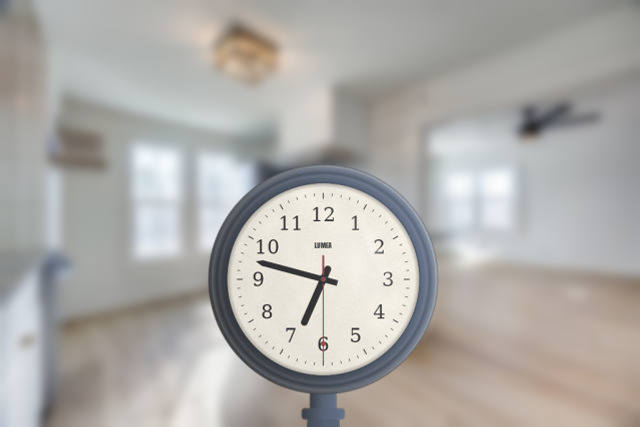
h=6 m=47 s=30
